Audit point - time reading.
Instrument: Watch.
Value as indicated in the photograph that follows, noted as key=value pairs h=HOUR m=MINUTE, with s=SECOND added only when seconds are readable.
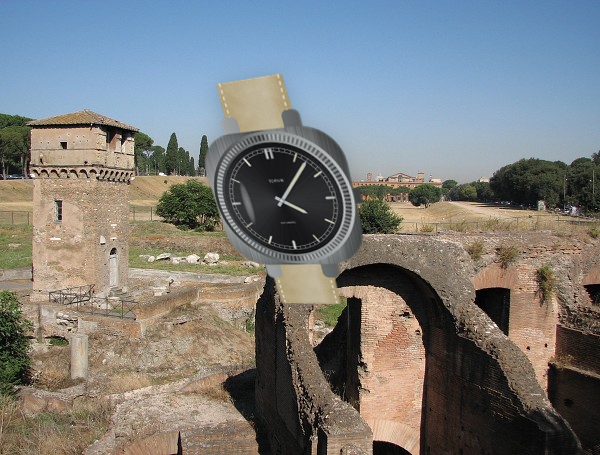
h=4 m=7
